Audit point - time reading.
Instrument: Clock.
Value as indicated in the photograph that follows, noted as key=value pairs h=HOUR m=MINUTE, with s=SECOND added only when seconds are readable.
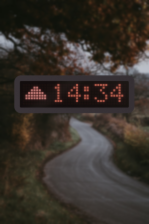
h=14 m=34
